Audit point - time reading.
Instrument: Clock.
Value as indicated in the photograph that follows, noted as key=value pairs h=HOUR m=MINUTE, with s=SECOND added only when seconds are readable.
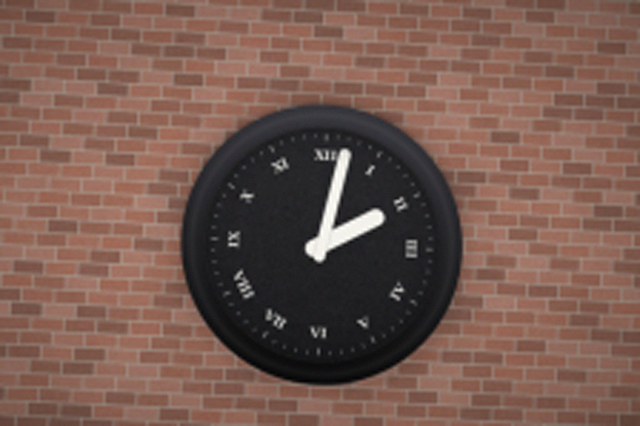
h=2 m=2
